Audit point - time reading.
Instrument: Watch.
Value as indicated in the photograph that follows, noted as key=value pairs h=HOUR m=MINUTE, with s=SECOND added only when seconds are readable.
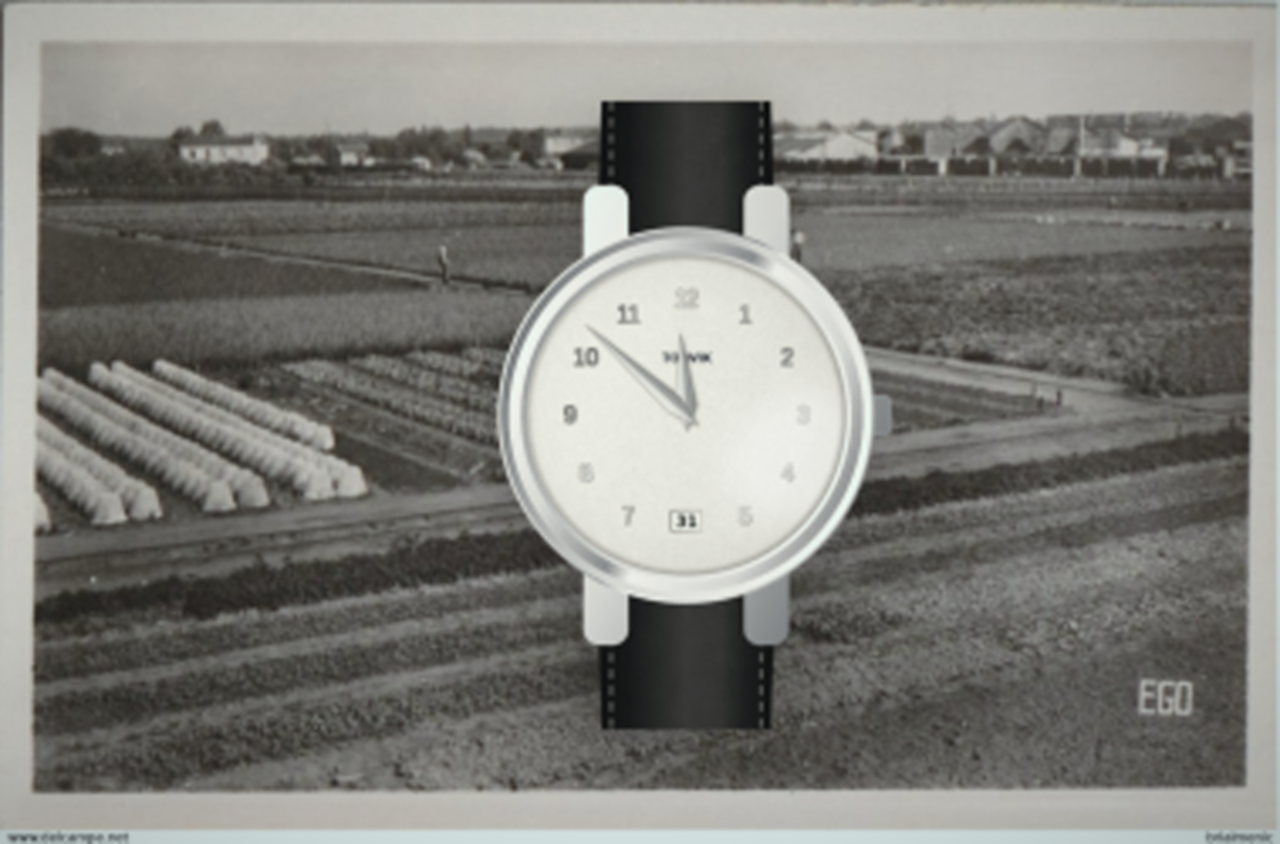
h=11 m=52
